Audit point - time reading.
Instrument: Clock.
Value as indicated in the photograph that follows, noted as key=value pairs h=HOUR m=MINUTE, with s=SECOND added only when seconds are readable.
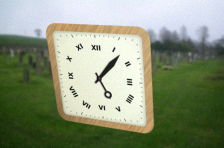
h=5 m=7
